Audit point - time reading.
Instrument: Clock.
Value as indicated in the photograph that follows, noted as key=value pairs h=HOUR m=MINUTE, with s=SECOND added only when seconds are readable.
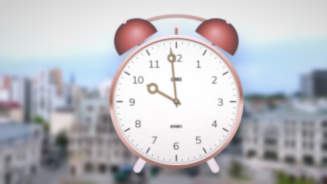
h=9 m=59
